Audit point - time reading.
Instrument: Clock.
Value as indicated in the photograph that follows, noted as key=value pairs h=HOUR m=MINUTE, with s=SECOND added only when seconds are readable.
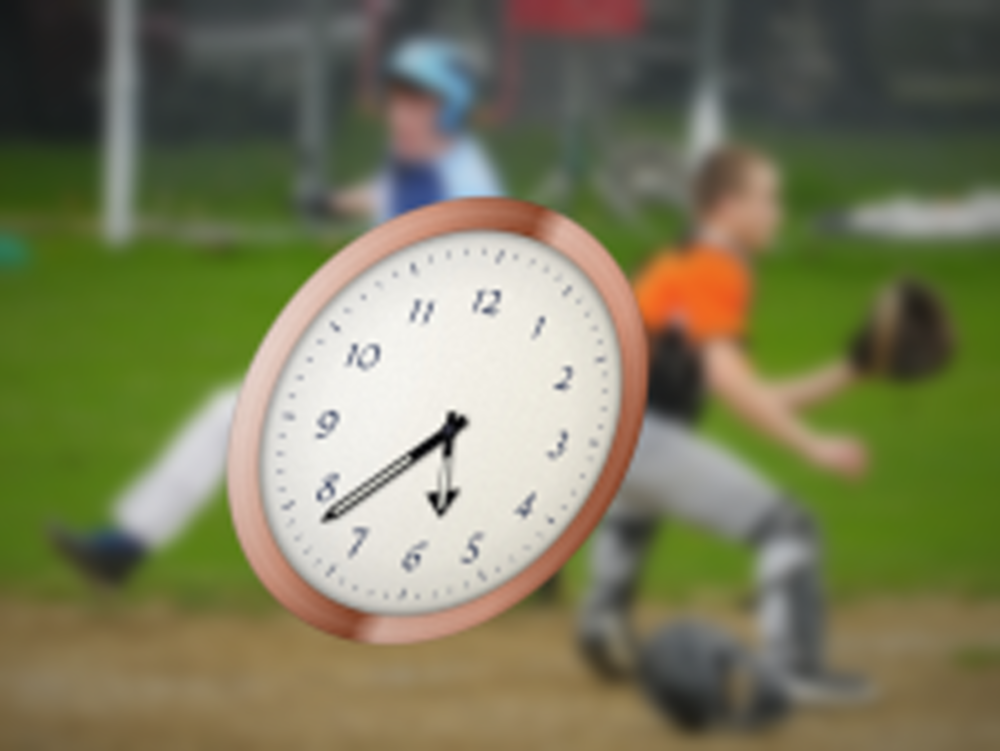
h=5 m=38
